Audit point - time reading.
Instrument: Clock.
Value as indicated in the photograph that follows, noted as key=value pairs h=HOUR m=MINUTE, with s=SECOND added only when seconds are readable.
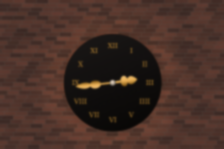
h=2 m=44
